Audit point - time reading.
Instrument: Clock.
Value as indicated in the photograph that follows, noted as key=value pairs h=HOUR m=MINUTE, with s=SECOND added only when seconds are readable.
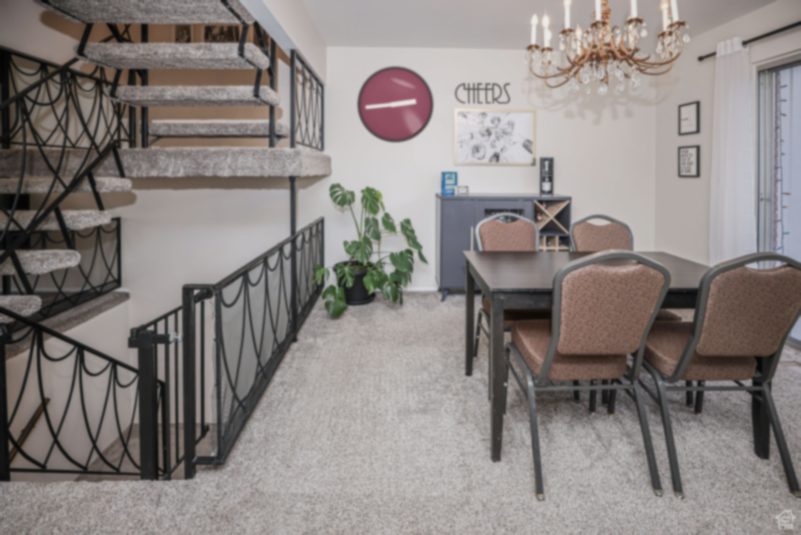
h=2 m=44
